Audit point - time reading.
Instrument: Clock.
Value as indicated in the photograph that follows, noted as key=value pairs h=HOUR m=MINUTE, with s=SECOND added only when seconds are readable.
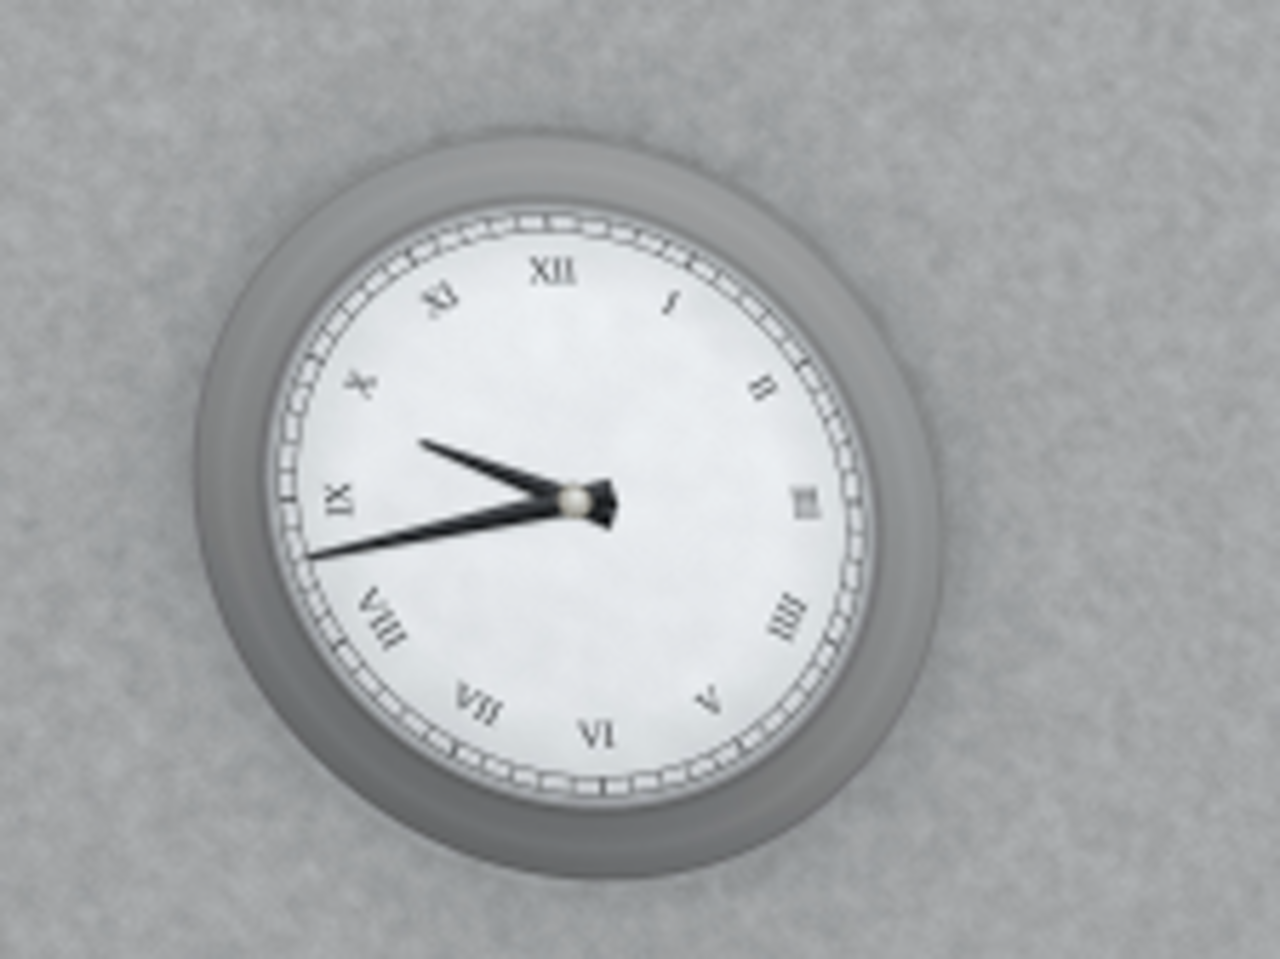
h=9 m=43
